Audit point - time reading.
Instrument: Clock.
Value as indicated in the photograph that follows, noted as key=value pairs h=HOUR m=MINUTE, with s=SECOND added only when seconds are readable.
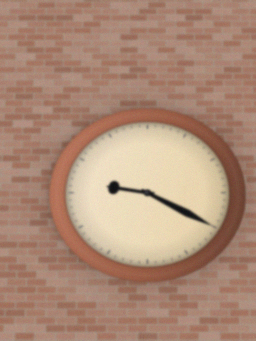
h=9 m=20
